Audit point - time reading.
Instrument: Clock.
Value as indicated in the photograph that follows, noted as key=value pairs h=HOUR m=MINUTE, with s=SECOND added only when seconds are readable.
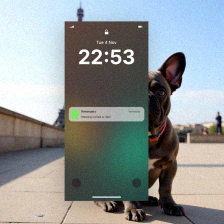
h=22 m=53
